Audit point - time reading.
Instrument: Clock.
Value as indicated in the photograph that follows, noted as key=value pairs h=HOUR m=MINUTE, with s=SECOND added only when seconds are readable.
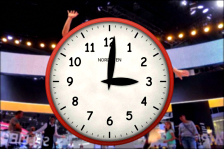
h=3 m=1
